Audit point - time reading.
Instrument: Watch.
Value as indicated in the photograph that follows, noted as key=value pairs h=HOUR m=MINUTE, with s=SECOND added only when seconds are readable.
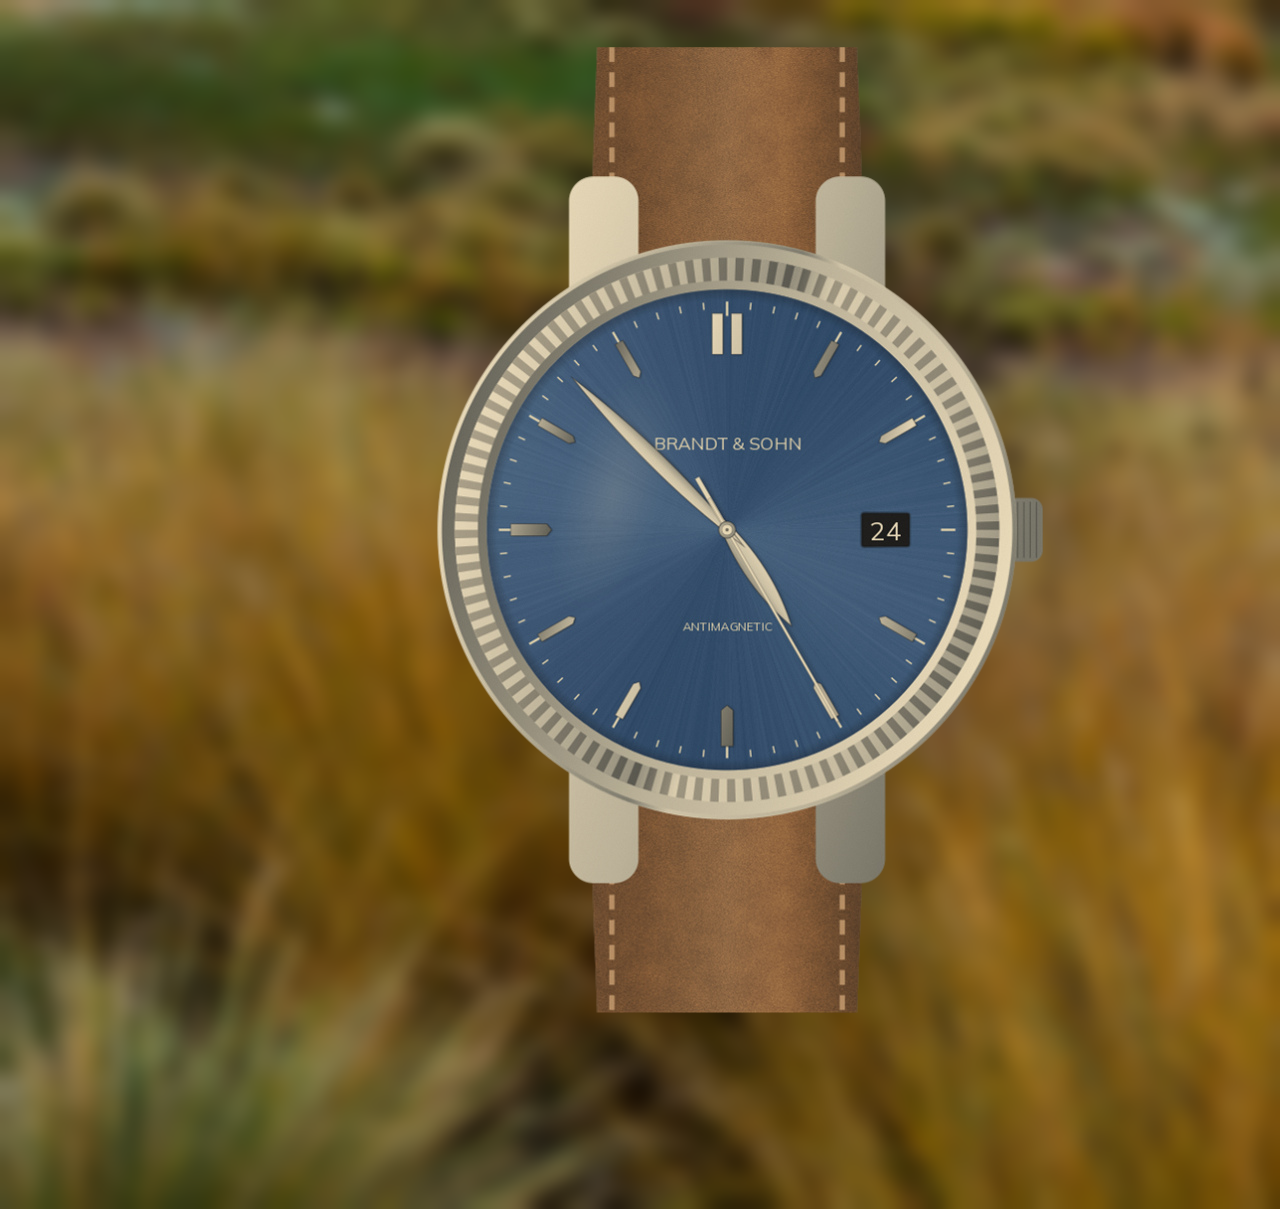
h=4 m=52 s=25
